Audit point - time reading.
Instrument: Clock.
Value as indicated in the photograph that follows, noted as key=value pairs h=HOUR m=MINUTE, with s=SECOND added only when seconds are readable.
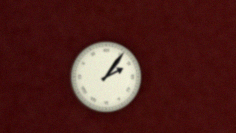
h=2 m=6
